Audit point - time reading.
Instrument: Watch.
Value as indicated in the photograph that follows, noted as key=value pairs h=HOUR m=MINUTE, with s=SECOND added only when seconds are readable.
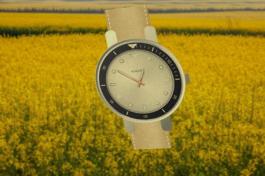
h=12 m=51
